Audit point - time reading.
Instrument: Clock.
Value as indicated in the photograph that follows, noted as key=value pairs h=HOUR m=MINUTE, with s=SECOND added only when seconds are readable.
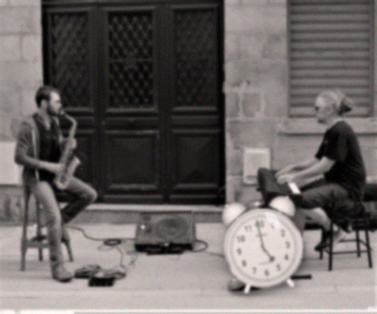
h=4 m=59
